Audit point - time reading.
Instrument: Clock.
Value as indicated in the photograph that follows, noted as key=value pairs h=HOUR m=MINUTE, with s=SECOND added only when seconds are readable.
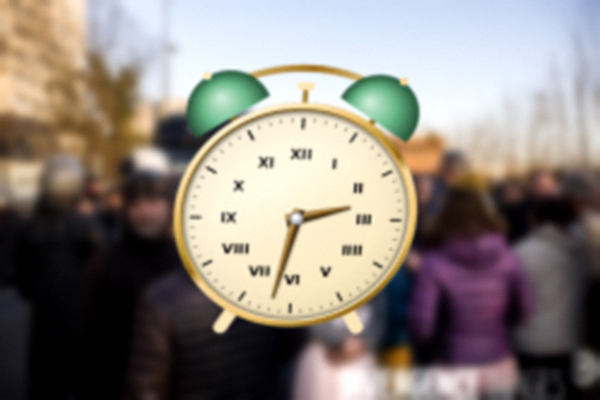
h=2 m=32
